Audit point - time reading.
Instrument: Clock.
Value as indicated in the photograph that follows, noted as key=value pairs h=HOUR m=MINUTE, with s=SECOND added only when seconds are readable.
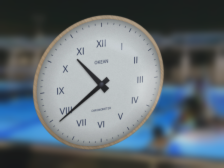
h=10 m=39
